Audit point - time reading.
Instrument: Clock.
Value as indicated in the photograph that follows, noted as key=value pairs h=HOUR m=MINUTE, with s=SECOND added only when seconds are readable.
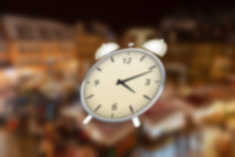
h=4 m=11
